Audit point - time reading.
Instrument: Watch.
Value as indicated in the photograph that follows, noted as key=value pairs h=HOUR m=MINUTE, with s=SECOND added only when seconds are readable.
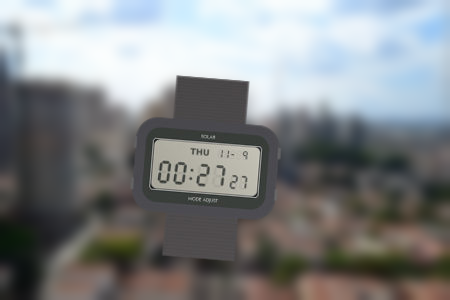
h=0 m=27 s=27
